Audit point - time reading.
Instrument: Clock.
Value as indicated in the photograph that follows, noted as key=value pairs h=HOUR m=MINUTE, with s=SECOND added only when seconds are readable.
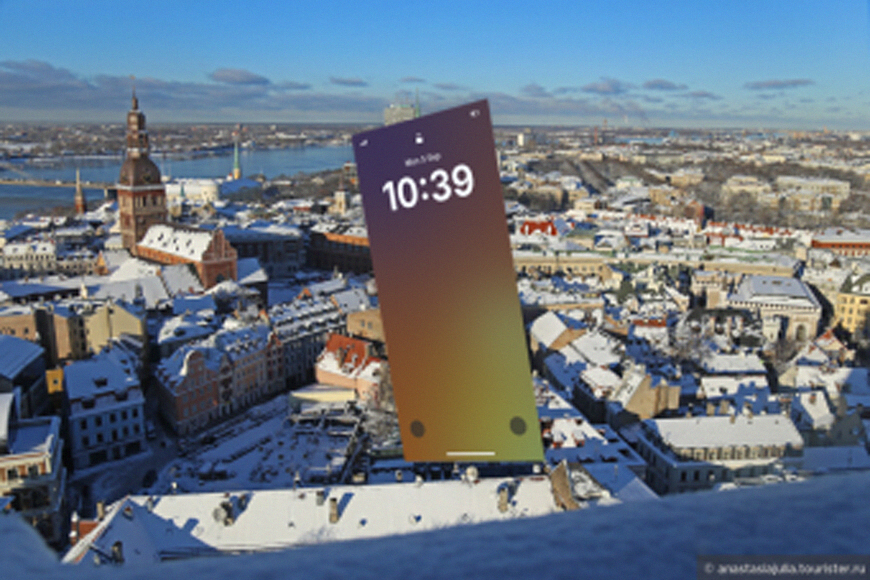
h=10 m=39
